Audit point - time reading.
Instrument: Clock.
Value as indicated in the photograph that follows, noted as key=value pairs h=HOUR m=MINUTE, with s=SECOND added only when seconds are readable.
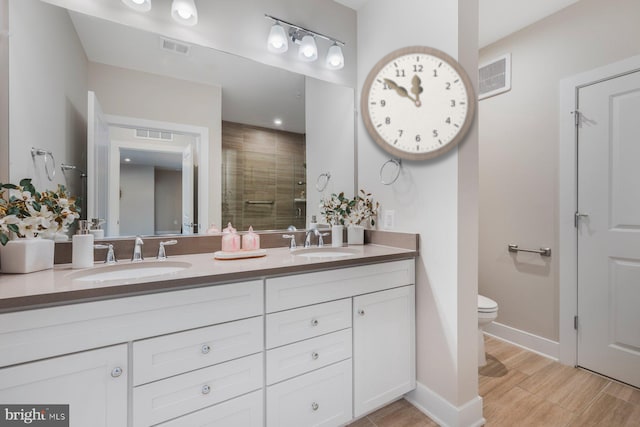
h=11 m=51
